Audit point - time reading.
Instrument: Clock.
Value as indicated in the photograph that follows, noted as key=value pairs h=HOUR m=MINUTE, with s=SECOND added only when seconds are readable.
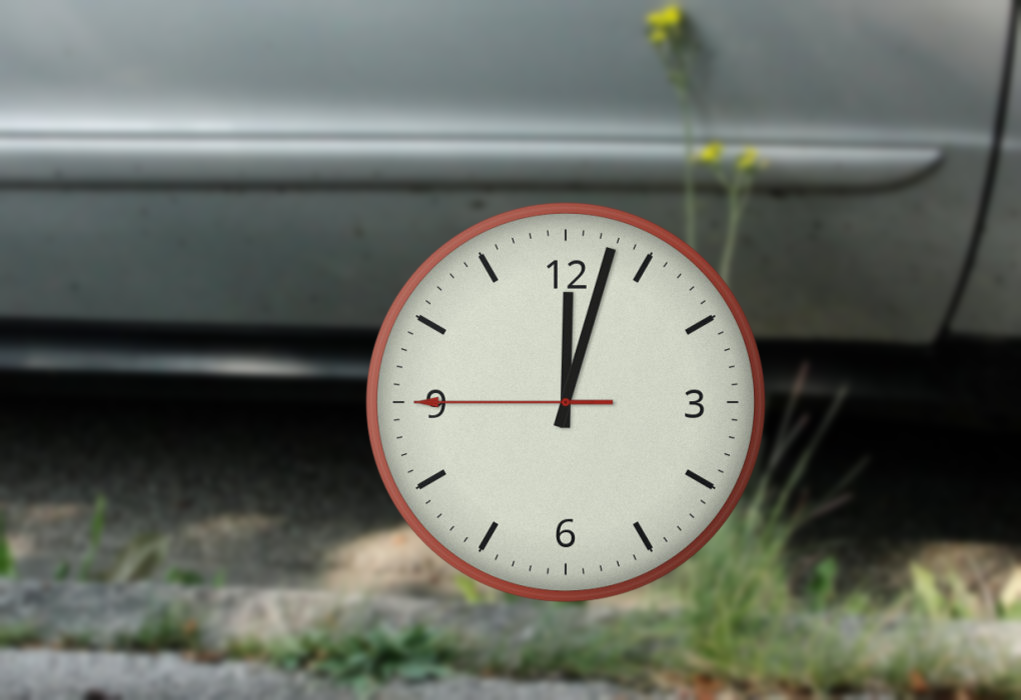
h=12 m=2 s=45
